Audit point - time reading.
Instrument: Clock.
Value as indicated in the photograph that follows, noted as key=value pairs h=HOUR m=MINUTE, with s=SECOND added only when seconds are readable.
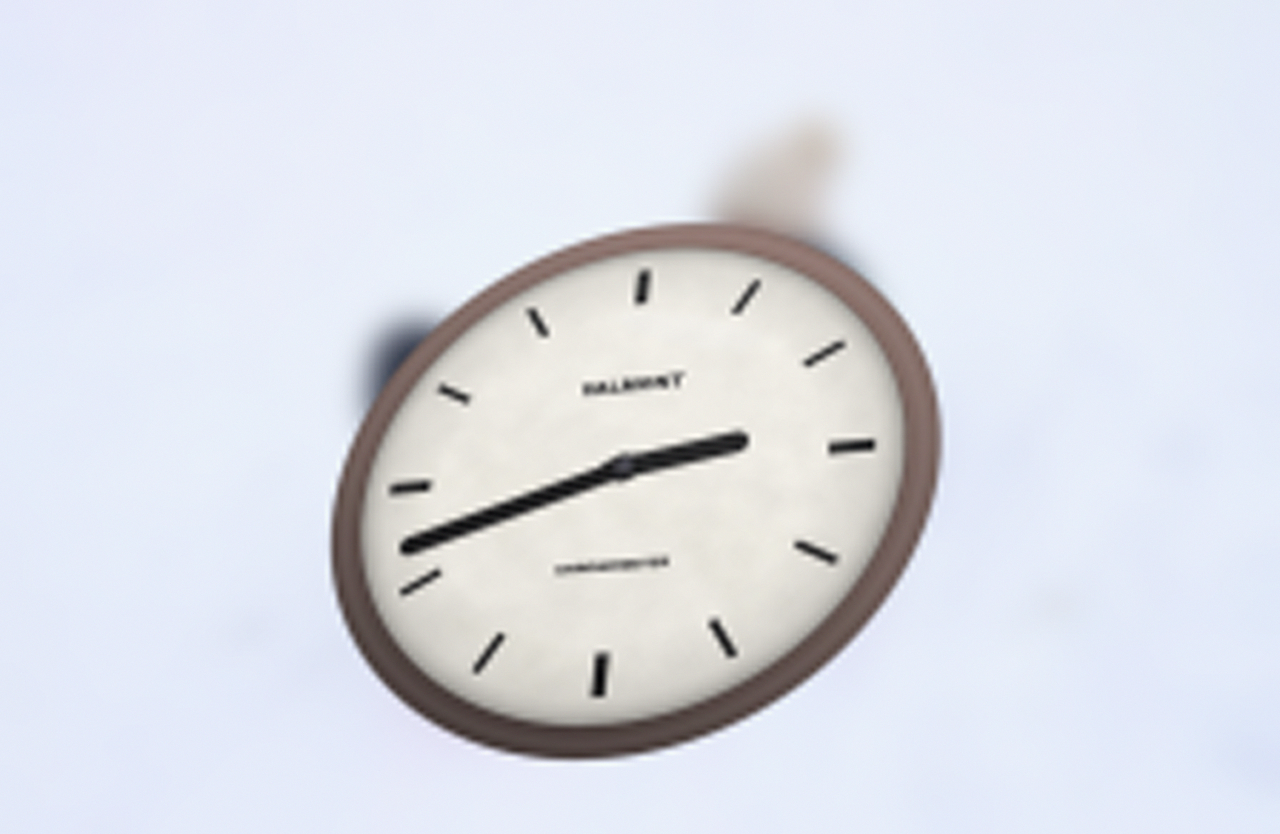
h=2 m=42
